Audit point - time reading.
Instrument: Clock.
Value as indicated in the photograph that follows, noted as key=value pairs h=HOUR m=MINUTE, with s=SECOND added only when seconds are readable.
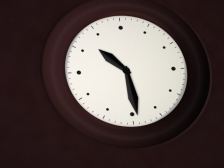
h=10 m=29
